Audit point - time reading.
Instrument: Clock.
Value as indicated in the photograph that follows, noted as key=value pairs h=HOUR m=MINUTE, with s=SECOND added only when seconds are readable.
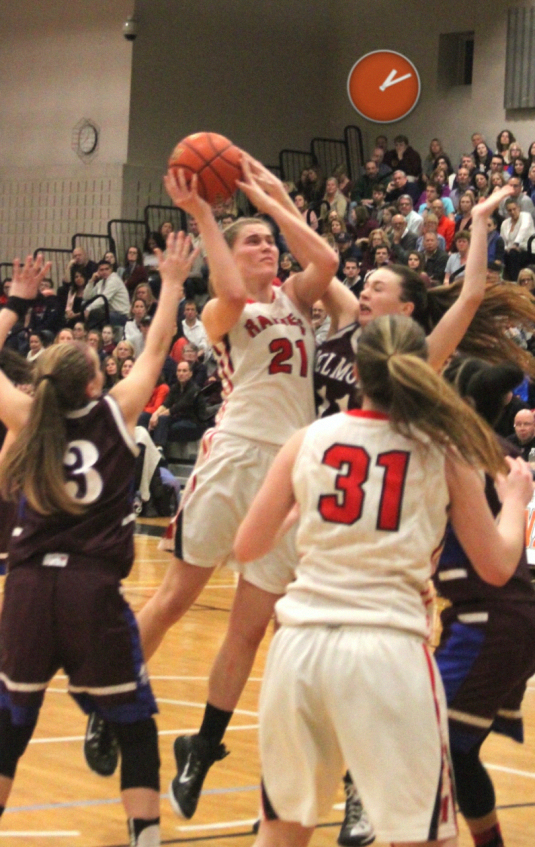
h=1 m=11
